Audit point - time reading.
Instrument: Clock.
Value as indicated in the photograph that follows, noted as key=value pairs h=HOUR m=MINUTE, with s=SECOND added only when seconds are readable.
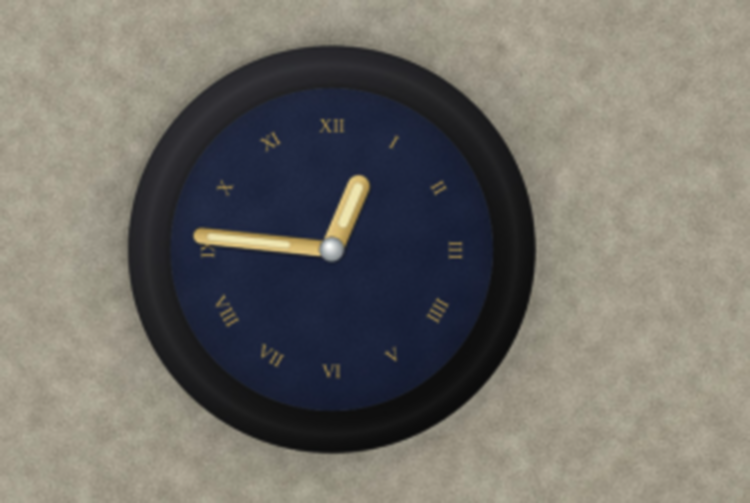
h=12 m=46
